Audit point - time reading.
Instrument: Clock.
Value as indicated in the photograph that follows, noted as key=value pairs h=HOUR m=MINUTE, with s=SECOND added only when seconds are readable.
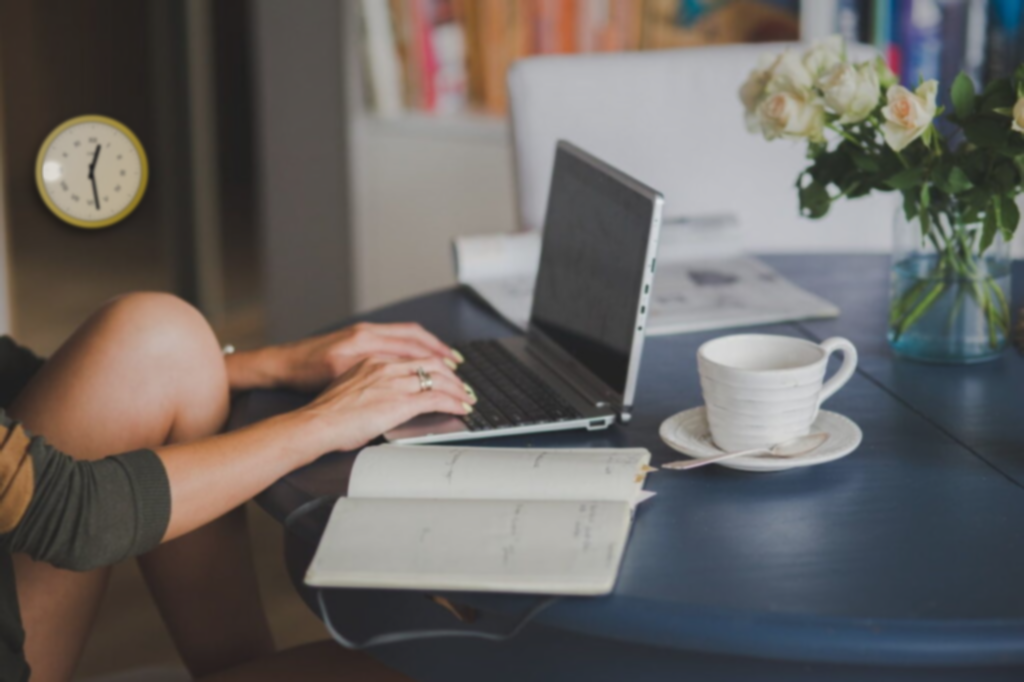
h=12 m=28
